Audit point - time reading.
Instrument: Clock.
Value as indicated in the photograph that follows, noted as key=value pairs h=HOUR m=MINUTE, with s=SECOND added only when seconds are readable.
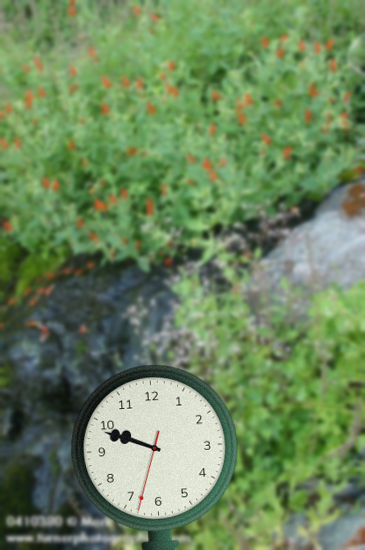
h=9 m=48 s=33
